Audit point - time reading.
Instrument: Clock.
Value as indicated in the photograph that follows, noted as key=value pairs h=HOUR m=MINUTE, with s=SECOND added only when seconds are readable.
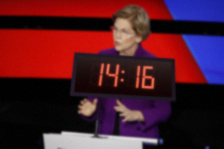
h=14 m=16
